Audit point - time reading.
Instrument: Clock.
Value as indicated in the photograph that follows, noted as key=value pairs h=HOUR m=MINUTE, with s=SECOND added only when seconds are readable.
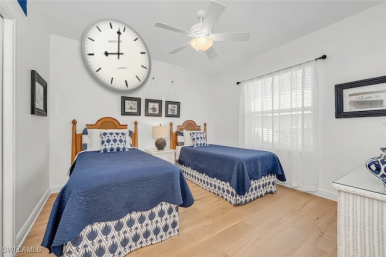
h=9 m=3
